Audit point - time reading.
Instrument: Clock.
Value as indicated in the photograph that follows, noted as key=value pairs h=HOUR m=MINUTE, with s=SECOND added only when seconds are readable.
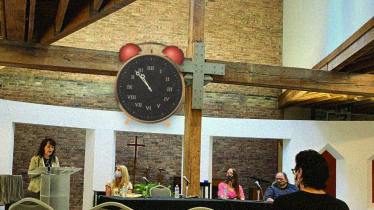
h=10 m=53
